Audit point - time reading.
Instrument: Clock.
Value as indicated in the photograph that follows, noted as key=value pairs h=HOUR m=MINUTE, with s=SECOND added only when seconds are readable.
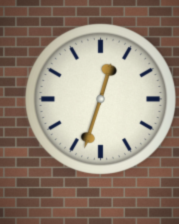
h=12 m=33
